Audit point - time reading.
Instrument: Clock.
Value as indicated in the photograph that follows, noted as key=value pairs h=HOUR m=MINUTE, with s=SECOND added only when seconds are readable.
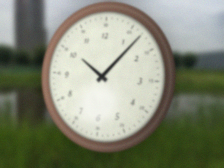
h=10 m=7
